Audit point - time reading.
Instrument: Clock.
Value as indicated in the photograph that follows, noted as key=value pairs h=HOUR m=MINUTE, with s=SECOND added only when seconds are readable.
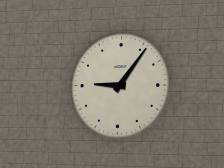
h=9 m=6
